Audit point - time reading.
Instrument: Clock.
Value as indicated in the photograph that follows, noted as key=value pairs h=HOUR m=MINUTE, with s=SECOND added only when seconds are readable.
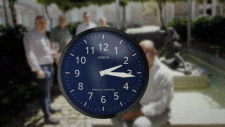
h=2 m=16
